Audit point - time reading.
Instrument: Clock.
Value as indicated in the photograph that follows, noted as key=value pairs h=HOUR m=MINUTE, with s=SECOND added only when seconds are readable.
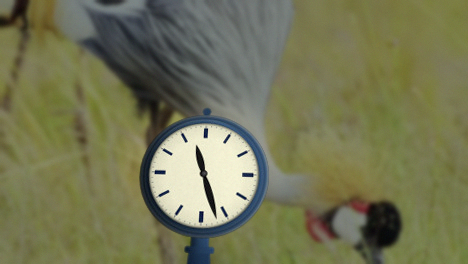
h=11 m=27
